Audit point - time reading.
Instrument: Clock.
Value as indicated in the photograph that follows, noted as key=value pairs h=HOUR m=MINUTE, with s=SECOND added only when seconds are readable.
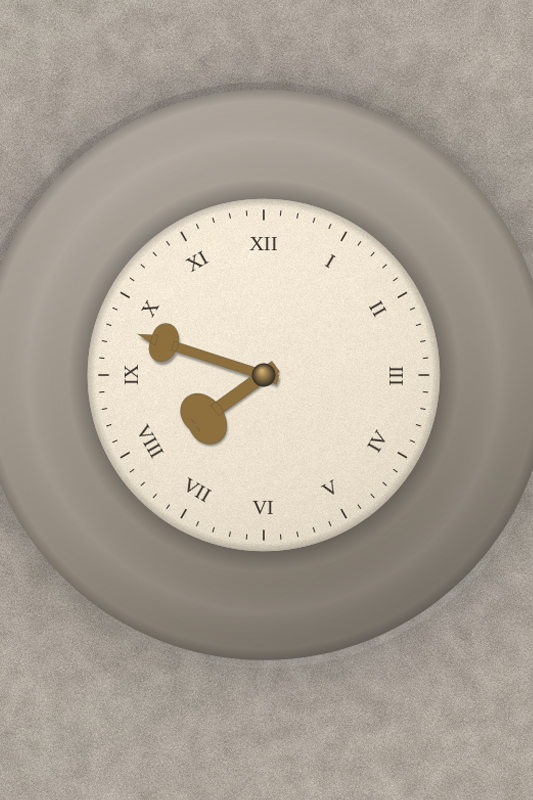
h=7 m=48
